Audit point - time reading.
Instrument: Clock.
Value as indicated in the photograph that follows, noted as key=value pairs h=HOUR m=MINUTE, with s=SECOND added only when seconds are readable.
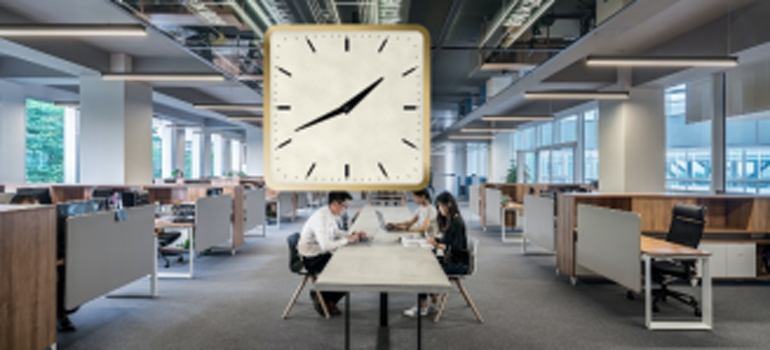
h=1 m=41
